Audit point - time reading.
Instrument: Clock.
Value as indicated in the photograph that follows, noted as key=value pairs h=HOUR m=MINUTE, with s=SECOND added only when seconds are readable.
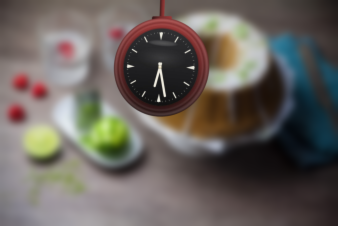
h=6 m=28
